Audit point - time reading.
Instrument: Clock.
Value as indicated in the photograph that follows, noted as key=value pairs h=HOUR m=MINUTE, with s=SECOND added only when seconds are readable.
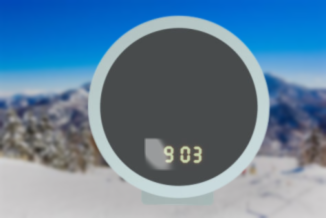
h=9 m=3
